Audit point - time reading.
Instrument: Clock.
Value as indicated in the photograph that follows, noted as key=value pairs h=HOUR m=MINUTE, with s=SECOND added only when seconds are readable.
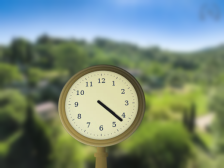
h=4 m=22
